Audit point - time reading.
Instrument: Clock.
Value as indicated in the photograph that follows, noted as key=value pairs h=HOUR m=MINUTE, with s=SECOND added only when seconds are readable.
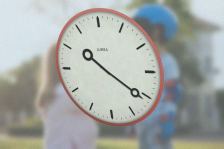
h=10 m=21
